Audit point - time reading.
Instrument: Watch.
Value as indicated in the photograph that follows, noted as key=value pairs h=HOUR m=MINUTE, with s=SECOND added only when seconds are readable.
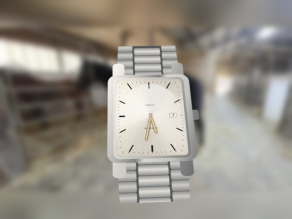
h=5 m=32
